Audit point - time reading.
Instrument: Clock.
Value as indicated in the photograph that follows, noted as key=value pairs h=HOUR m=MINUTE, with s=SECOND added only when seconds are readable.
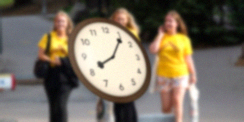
h=8 m=6
